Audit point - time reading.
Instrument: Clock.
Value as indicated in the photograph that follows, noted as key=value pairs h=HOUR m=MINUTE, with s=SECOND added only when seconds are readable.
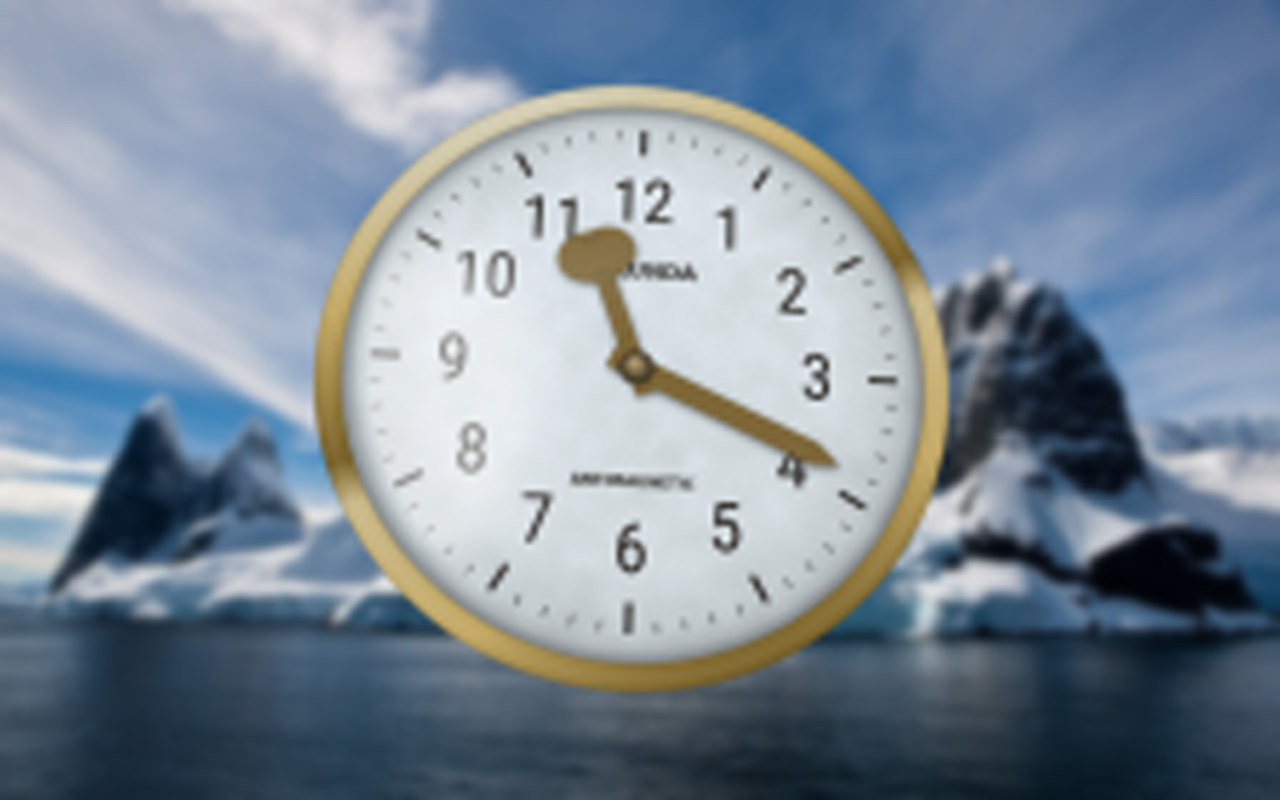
h=11 m=19
